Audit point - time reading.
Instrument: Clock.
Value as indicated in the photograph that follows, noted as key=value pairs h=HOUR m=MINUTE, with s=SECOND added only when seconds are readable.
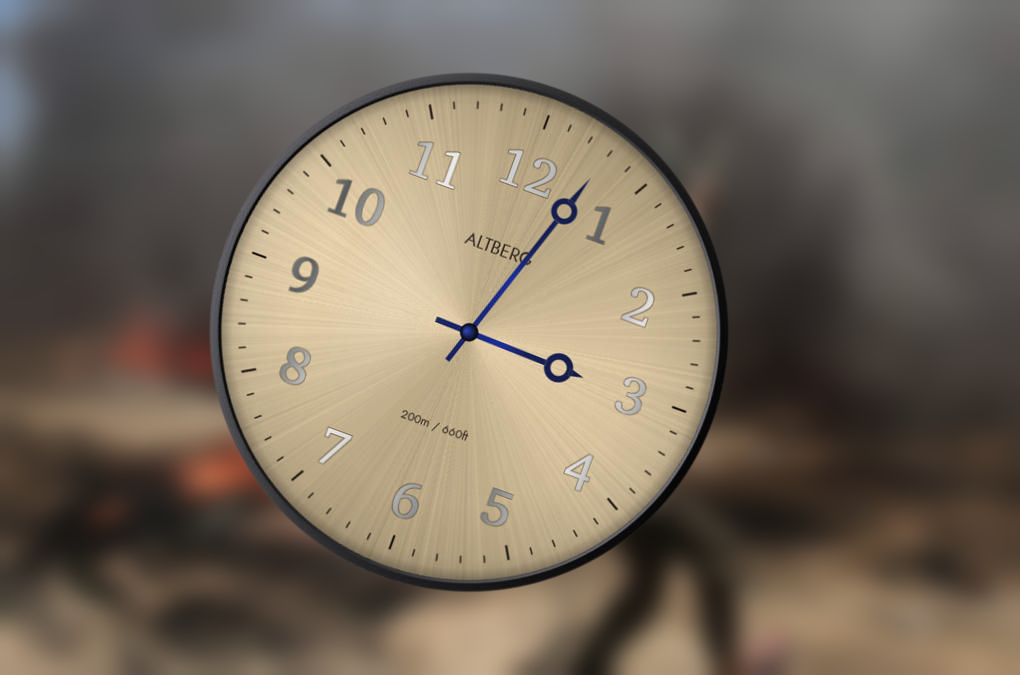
h=3 m=3
